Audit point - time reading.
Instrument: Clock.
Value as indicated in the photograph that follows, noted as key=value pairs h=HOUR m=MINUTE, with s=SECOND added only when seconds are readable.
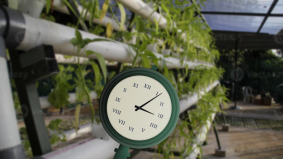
h=3 m=6
